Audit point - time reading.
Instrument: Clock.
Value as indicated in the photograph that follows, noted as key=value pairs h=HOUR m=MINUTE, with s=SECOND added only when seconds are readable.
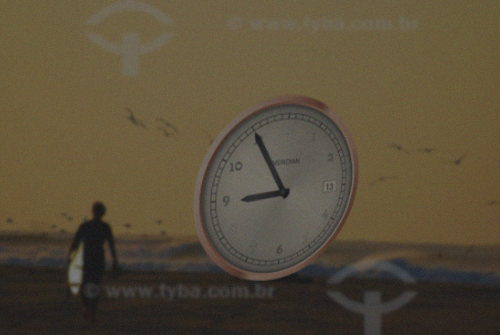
h=8 m=55
